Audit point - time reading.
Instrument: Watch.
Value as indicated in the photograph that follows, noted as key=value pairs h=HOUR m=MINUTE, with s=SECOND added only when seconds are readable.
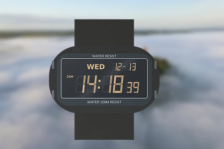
h=14 m=18 s=39
